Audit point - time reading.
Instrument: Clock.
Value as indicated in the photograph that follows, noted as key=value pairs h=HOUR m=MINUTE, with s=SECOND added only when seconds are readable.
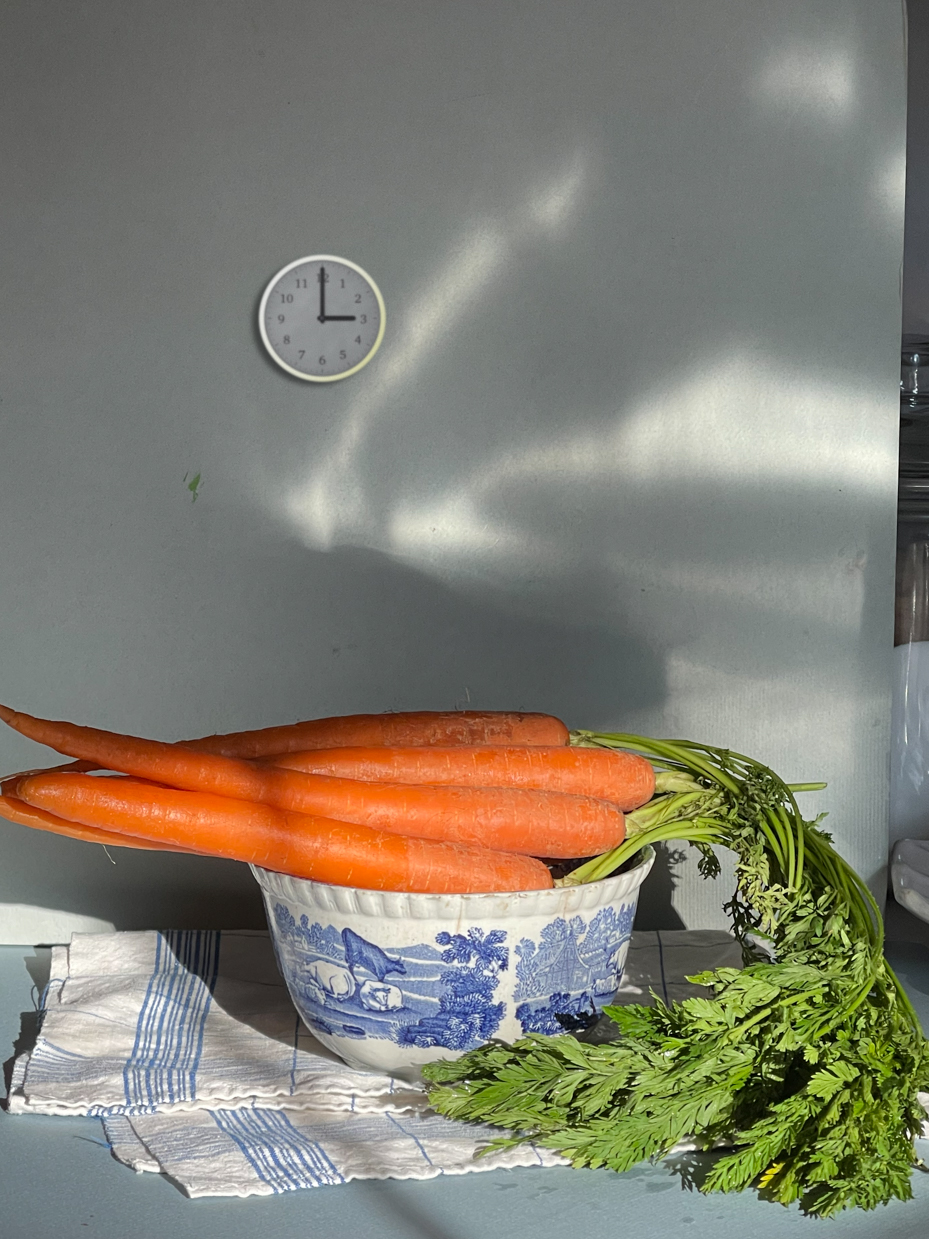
h=3 m=0
